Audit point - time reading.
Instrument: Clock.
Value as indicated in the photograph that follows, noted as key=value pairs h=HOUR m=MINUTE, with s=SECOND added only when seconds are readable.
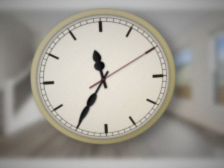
h=11 m=35 s=10
